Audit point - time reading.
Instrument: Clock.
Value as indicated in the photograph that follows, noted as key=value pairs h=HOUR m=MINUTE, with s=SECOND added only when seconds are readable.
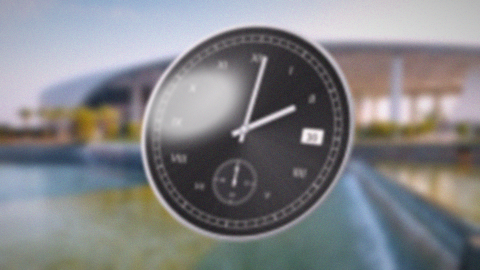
h=2 m=1
